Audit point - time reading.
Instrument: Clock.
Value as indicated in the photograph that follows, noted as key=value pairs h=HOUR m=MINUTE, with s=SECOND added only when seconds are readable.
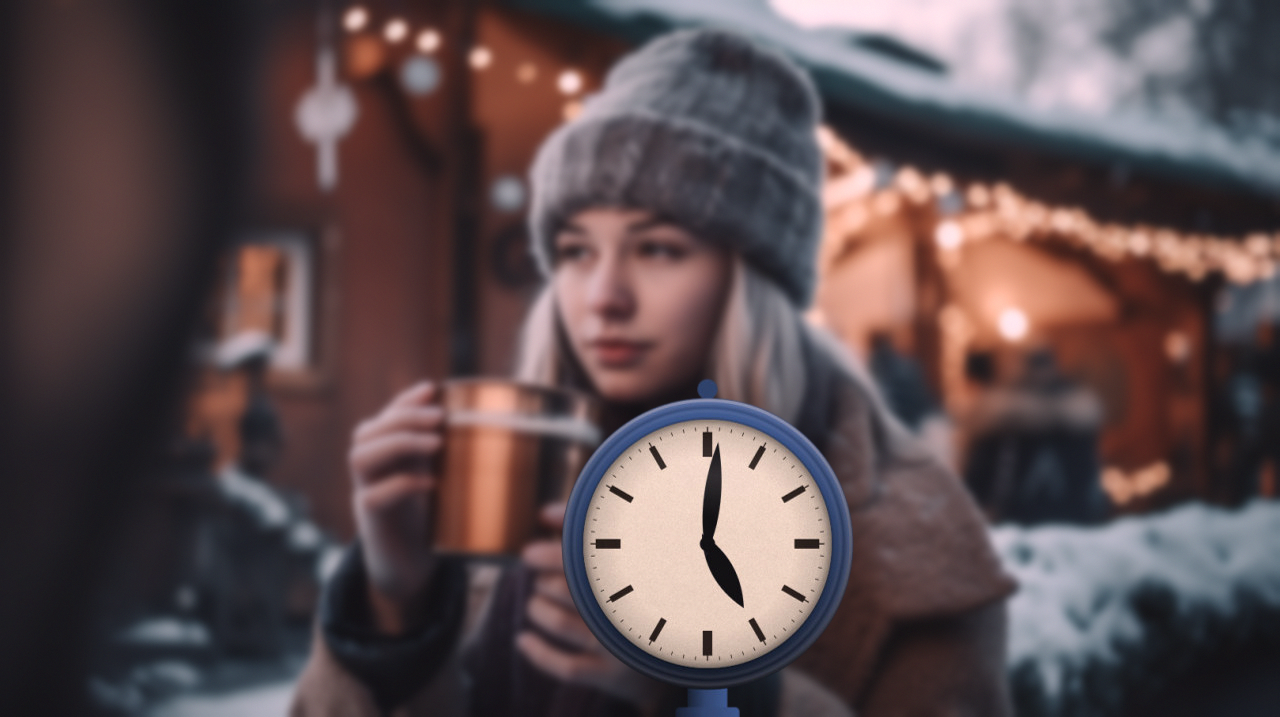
h=5 m=1
